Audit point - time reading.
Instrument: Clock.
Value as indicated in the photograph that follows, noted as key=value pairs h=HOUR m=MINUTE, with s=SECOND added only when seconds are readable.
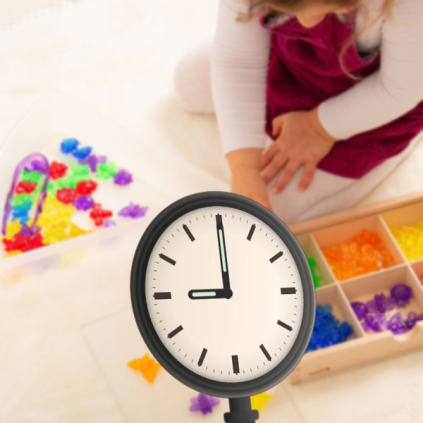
h=9 m=0
